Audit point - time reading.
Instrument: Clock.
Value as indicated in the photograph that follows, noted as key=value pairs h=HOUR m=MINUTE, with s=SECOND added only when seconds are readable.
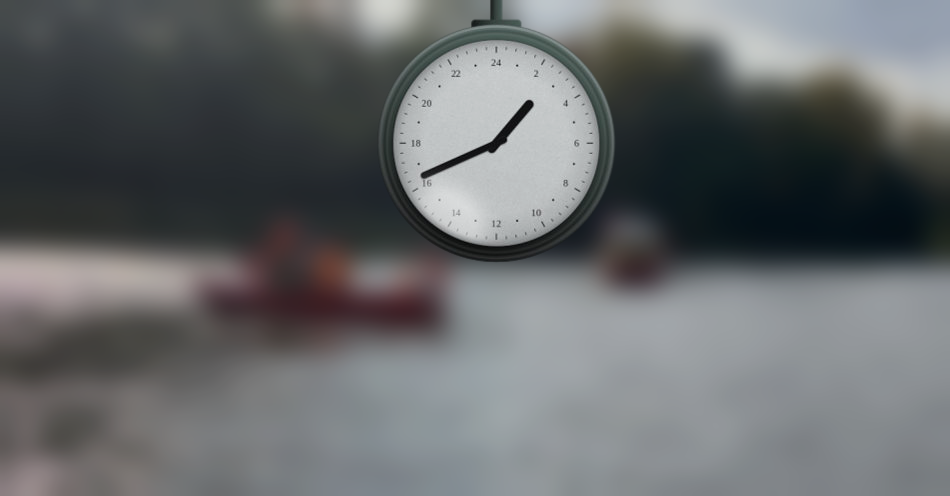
h=2 m=41
